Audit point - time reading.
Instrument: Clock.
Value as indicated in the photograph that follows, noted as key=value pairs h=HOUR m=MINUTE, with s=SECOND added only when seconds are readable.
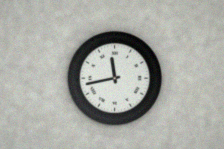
h=11 m=43
